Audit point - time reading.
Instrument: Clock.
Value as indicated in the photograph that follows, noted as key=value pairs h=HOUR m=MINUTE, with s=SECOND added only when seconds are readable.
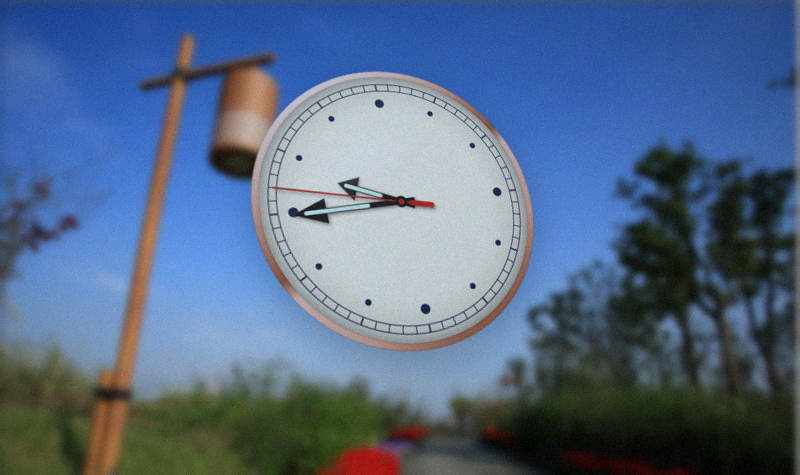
h=9 m=44 s=47
